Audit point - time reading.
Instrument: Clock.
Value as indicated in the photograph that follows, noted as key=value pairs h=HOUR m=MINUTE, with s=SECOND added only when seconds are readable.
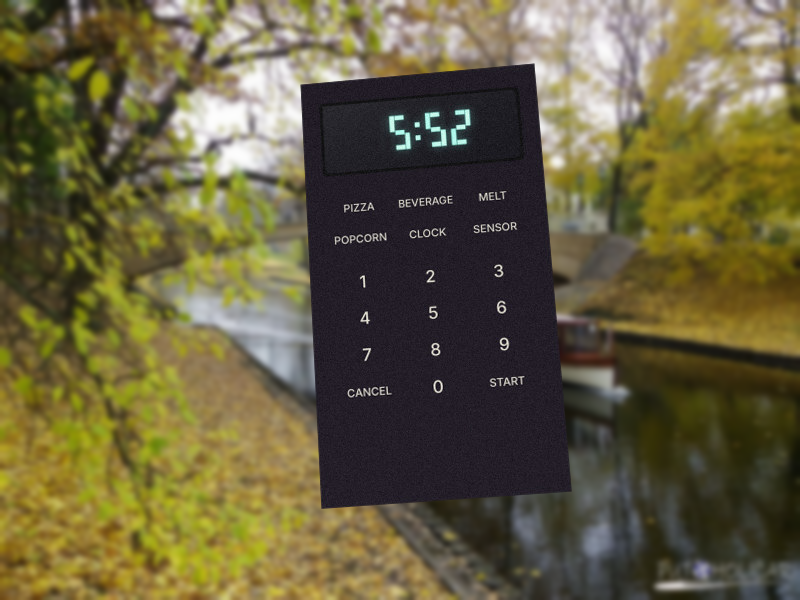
h=5 m=52
